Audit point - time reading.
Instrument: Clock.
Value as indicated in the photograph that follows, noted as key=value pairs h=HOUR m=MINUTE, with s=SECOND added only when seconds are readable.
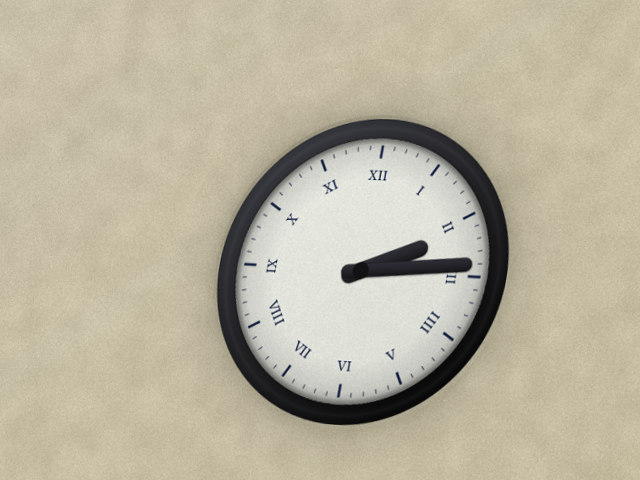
h=2 m=14
